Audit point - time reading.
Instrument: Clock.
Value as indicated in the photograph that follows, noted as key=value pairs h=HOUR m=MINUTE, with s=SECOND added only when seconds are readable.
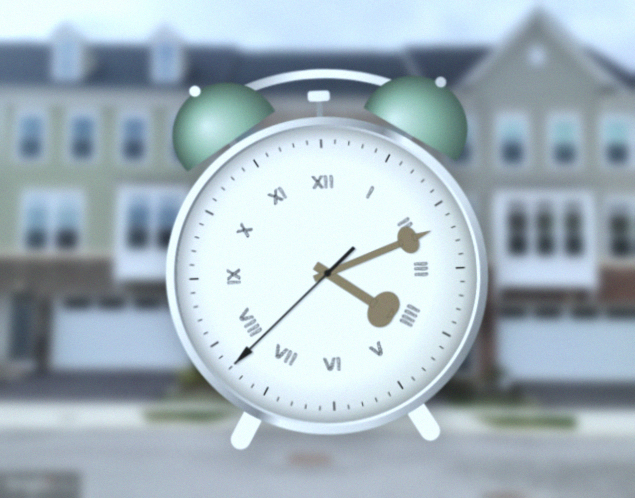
h=4 m=11 s=38
